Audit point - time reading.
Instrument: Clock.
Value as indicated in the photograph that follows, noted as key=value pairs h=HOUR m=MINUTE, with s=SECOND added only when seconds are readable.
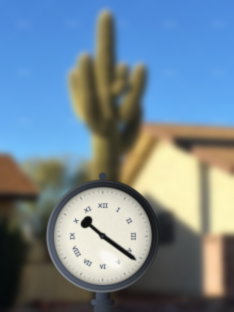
h=10 m=21
